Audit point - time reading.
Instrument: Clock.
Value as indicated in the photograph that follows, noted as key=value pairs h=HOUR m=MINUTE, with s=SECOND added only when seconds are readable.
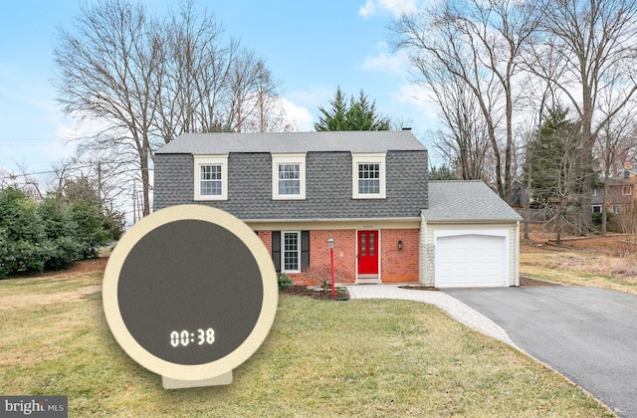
h=0 m=38
